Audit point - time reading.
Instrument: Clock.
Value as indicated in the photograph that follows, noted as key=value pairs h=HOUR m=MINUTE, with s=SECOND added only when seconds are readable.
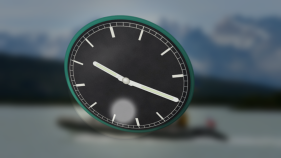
h=10 m=20
